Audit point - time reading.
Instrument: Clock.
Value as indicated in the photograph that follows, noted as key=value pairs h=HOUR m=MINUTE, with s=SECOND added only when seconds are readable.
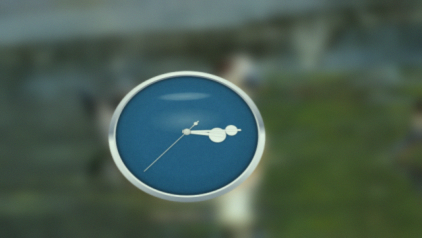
h=3 m=14 s=37
